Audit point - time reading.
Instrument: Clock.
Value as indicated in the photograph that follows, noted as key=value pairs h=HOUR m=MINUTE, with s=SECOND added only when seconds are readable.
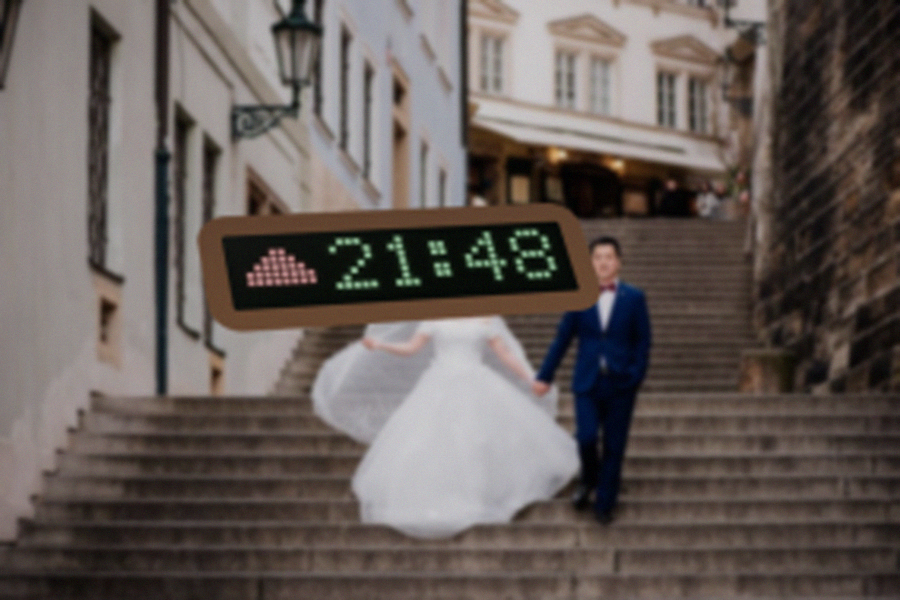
h=21 m=48
